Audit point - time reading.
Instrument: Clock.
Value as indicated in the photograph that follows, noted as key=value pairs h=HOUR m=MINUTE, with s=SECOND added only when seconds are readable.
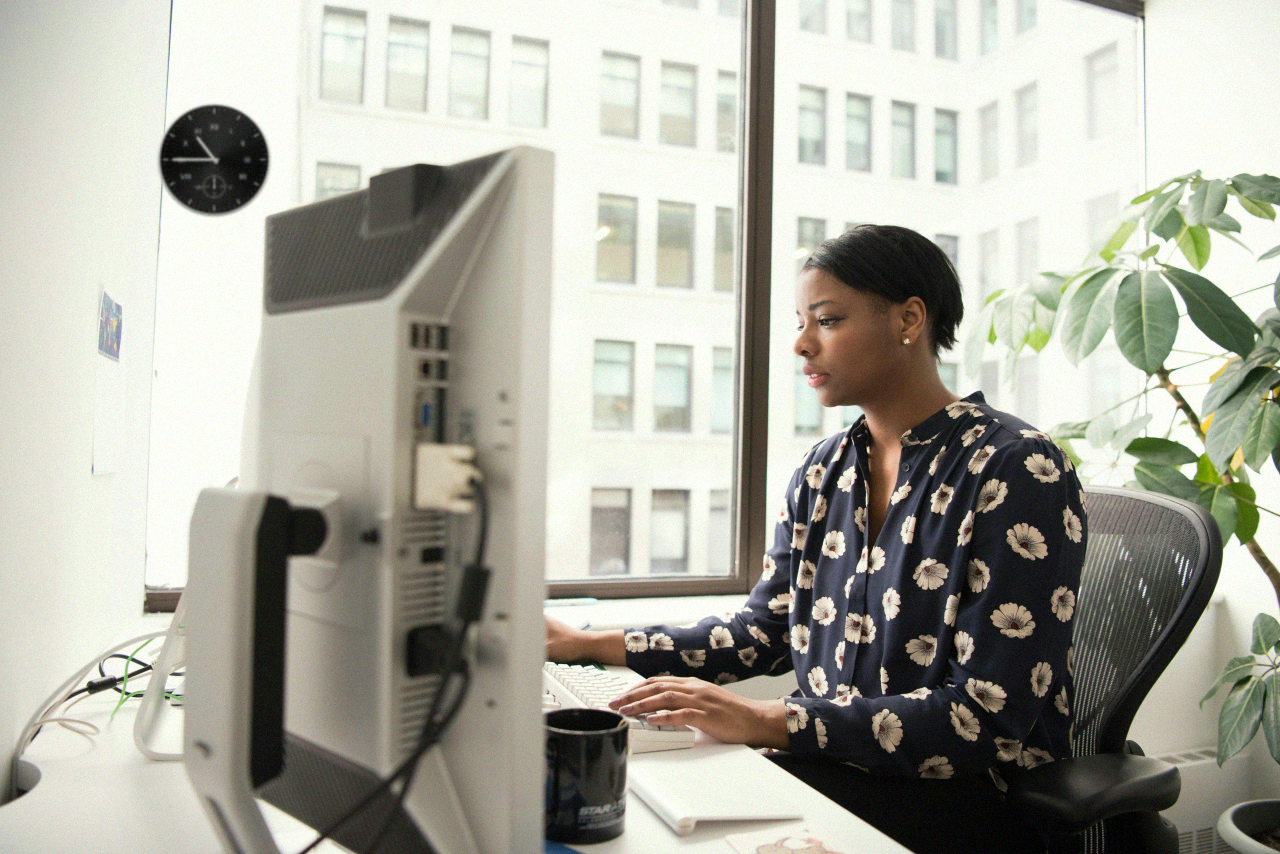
h=10 m=45
